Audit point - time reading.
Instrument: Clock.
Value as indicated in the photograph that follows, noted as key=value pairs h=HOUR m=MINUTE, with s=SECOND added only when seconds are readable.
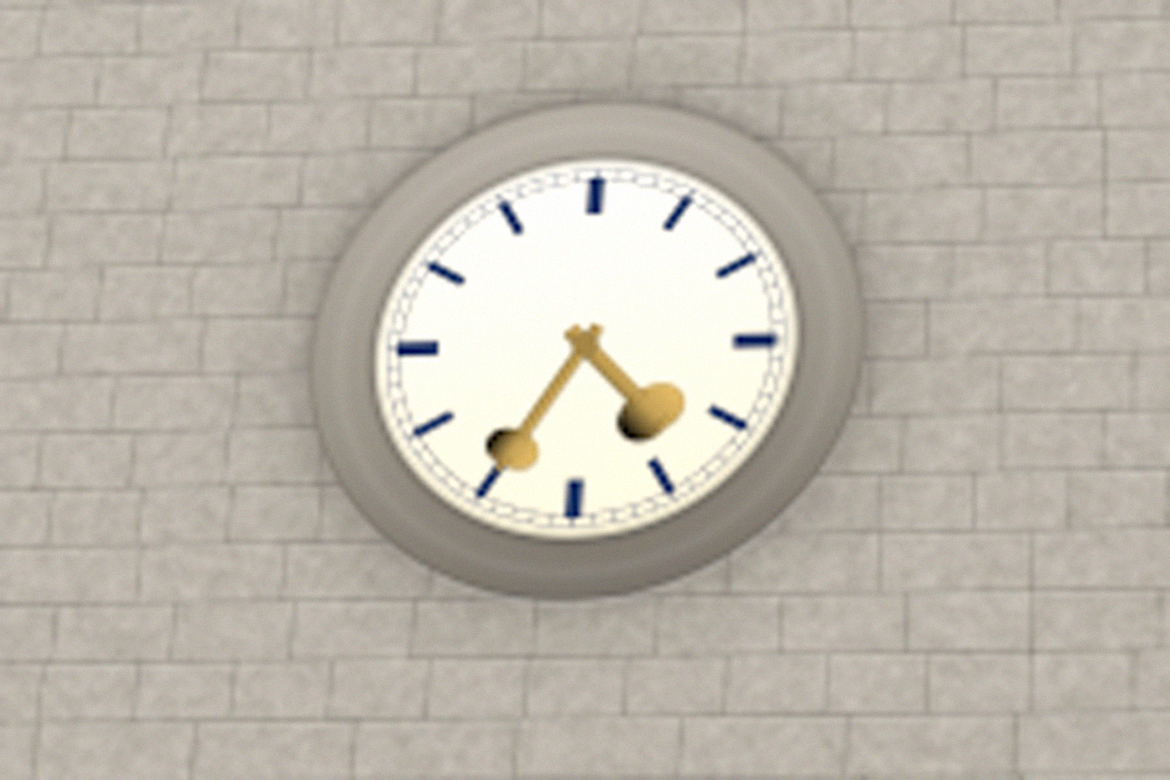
h=4 m=35
